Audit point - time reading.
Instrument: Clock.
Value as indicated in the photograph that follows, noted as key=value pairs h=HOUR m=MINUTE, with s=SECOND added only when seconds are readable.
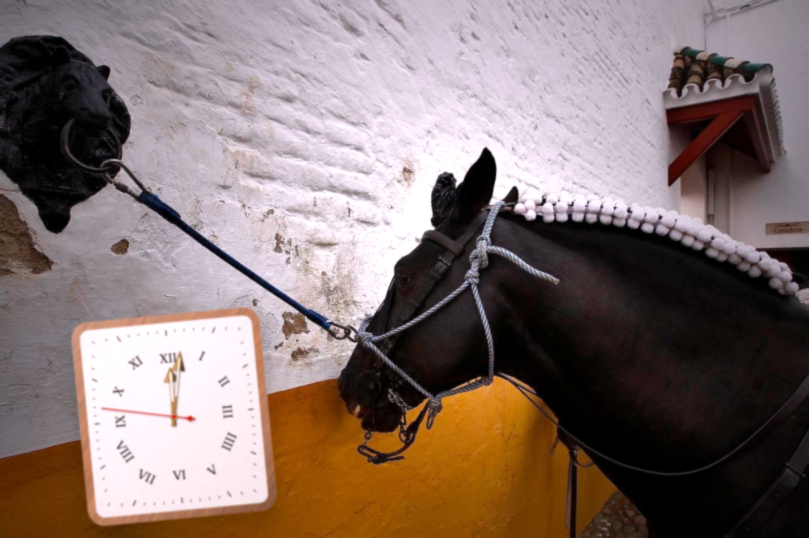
h=12 m=1 s=47
